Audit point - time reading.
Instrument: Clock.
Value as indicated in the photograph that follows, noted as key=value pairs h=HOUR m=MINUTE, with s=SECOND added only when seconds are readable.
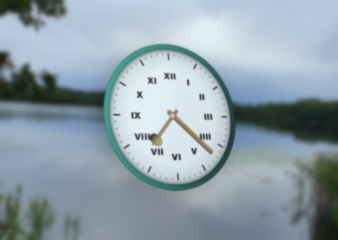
h=7 m=22
